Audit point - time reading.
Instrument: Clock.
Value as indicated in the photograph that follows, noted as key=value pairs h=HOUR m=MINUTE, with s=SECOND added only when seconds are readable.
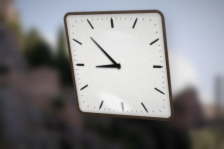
h=8 m=53
